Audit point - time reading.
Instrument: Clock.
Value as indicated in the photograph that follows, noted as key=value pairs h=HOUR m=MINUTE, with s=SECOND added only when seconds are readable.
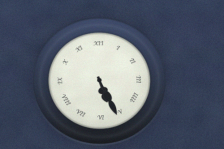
h=5 m=26
